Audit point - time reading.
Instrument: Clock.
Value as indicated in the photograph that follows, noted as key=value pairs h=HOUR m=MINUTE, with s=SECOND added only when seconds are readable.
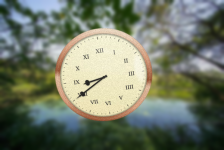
h=8 m=40
